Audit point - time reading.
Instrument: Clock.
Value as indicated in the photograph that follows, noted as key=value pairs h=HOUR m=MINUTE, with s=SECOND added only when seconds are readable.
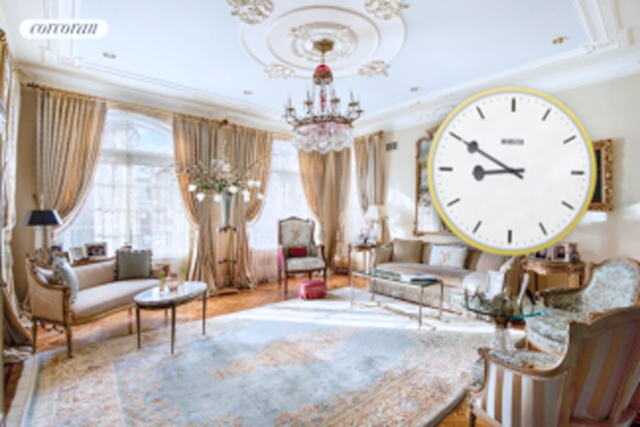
h=8 m=50
